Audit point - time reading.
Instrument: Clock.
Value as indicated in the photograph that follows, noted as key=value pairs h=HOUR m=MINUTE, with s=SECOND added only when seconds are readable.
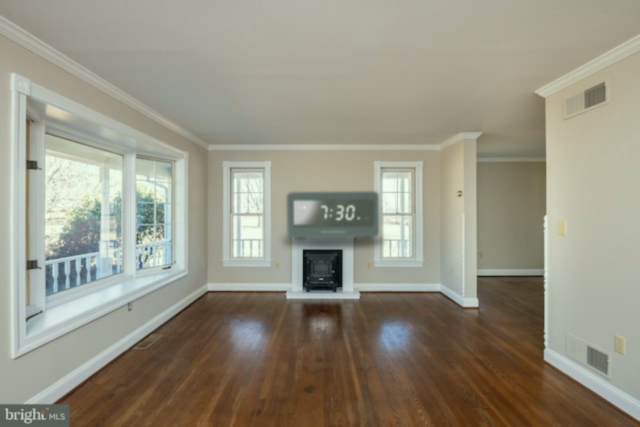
h=7 m=30
